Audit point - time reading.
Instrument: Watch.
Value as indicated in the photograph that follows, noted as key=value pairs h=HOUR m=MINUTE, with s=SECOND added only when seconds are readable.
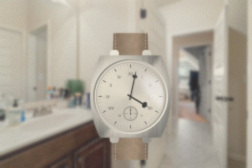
h=4 m=2
